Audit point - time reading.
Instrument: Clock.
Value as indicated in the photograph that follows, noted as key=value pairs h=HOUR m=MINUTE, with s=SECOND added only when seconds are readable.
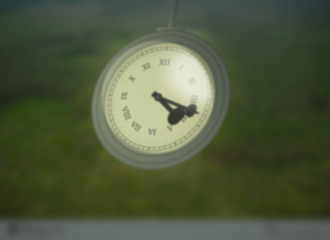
h=4 m=18
